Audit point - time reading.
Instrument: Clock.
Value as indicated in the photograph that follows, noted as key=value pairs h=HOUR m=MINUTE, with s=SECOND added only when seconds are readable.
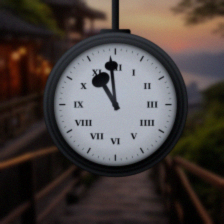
h=10 m=59
